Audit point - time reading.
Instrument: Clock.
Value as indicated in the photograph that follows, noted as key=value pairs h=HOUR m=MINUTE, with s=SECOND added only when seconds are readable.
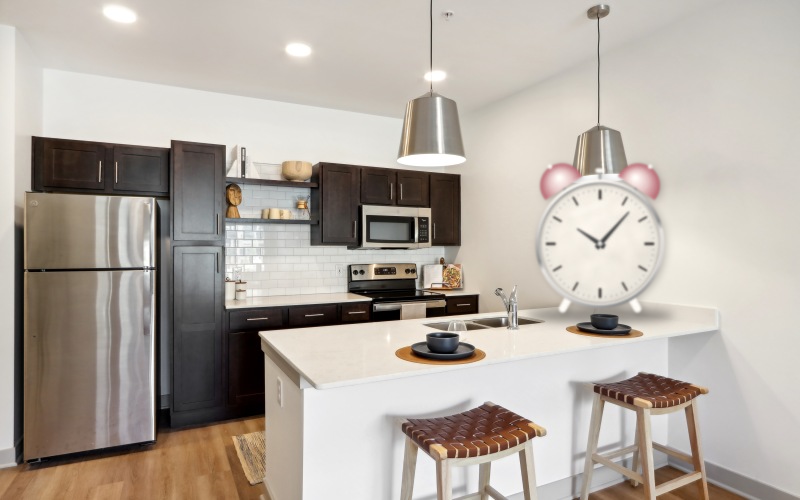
h=10 m=7
